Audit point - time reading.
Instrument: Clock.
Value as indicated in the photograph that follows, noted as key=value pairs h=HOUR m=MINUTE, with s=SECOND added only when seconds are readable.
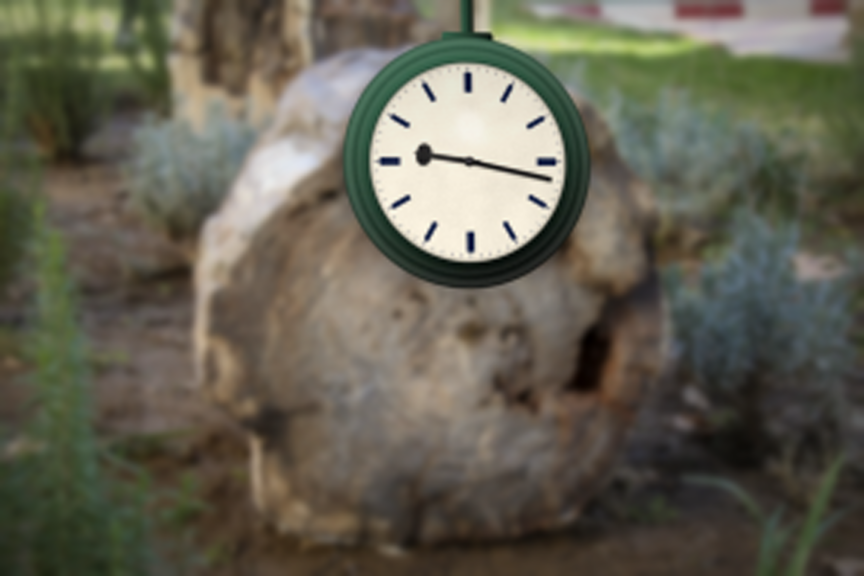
h=9 m=17
